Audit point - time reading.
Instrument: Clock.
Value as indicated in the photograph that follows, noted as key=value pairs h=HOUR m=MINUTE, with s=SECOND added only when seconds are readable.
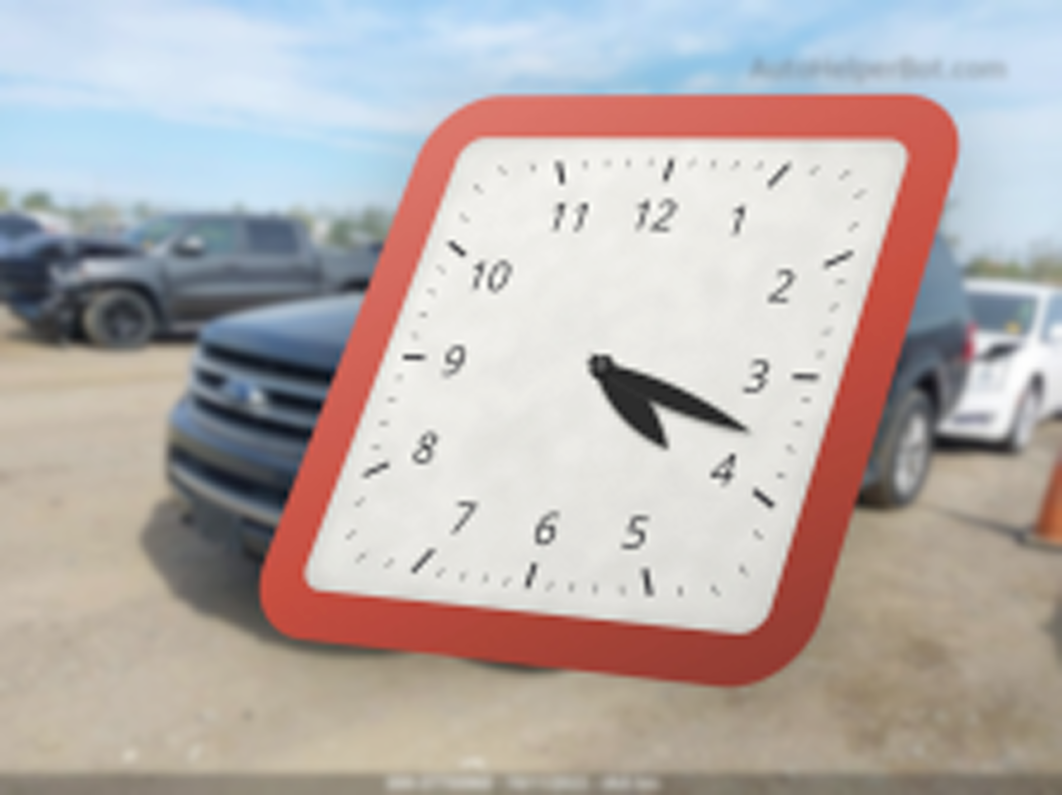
h=4 m=18
